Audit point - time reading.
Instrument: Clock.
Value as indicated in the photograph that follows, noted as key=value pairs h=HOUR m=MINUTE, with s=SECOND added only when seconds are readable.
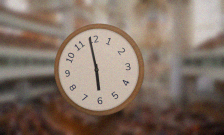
h=5 m=59
